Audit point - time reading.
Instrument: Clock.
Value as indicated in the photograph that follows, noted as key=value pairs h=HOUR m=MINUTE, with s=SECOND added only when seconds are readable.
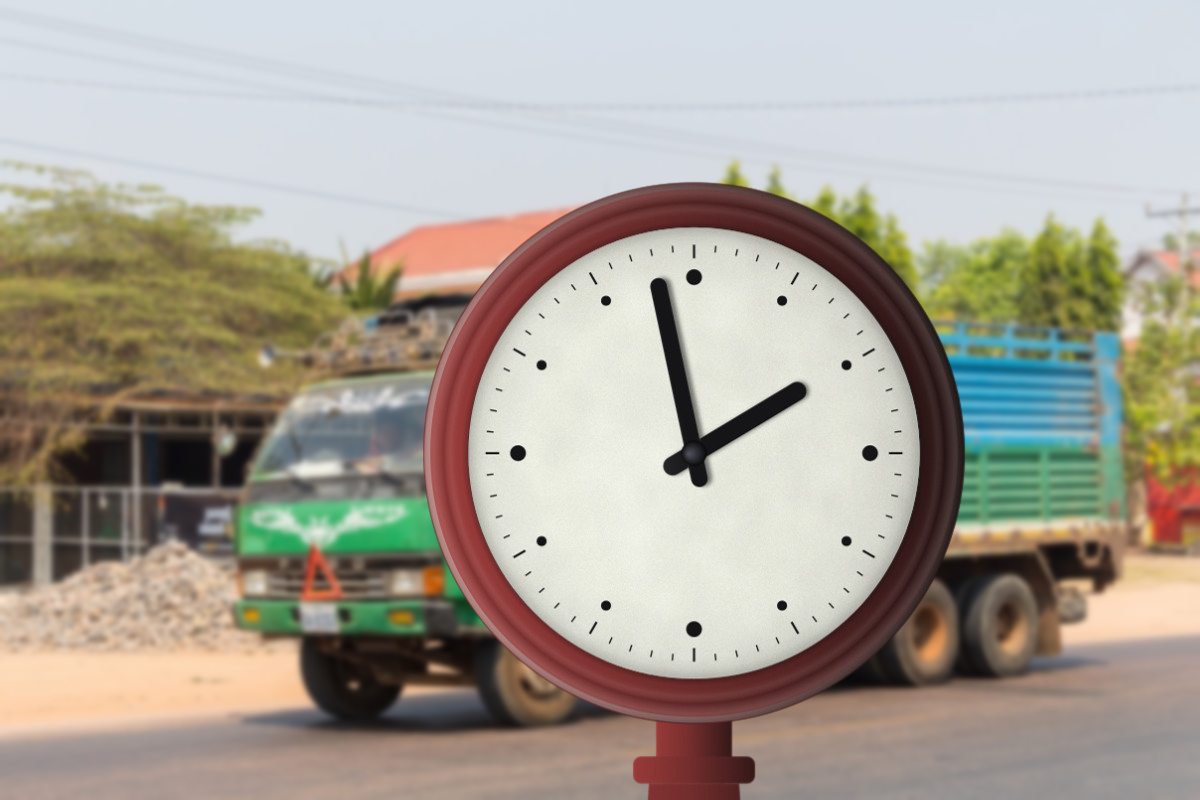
h=1 m=58
